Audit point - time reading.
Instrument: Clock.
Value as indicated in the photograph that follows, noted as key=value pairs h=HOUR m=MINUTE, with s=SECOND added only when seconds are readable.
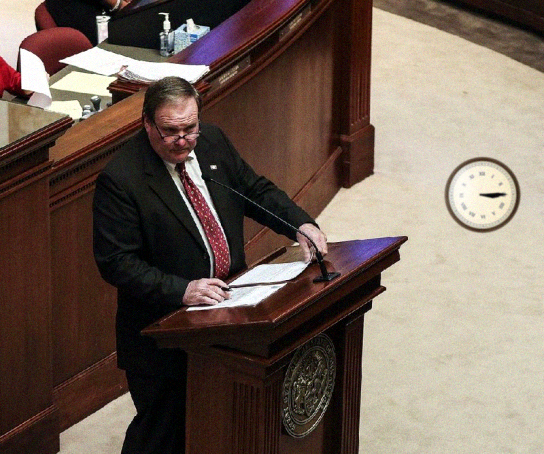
h=3 m=15
